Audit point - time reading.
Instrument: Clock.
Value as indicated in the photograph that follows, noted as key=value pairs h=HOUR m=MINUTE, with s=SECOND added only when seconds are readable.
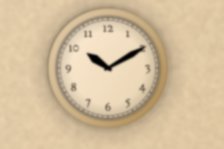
h=10 m=10
